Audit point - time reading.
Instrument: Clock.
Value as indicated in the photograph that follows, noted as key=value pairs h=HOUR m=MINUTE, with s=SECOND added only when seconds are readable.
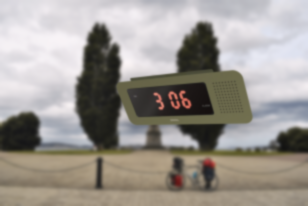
h=3 m=6
